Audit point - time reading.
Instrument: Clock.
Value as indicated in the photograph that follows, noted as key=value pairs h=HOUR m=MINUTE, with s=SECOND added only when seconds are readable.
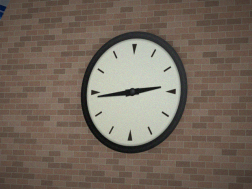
h=2 m=44
